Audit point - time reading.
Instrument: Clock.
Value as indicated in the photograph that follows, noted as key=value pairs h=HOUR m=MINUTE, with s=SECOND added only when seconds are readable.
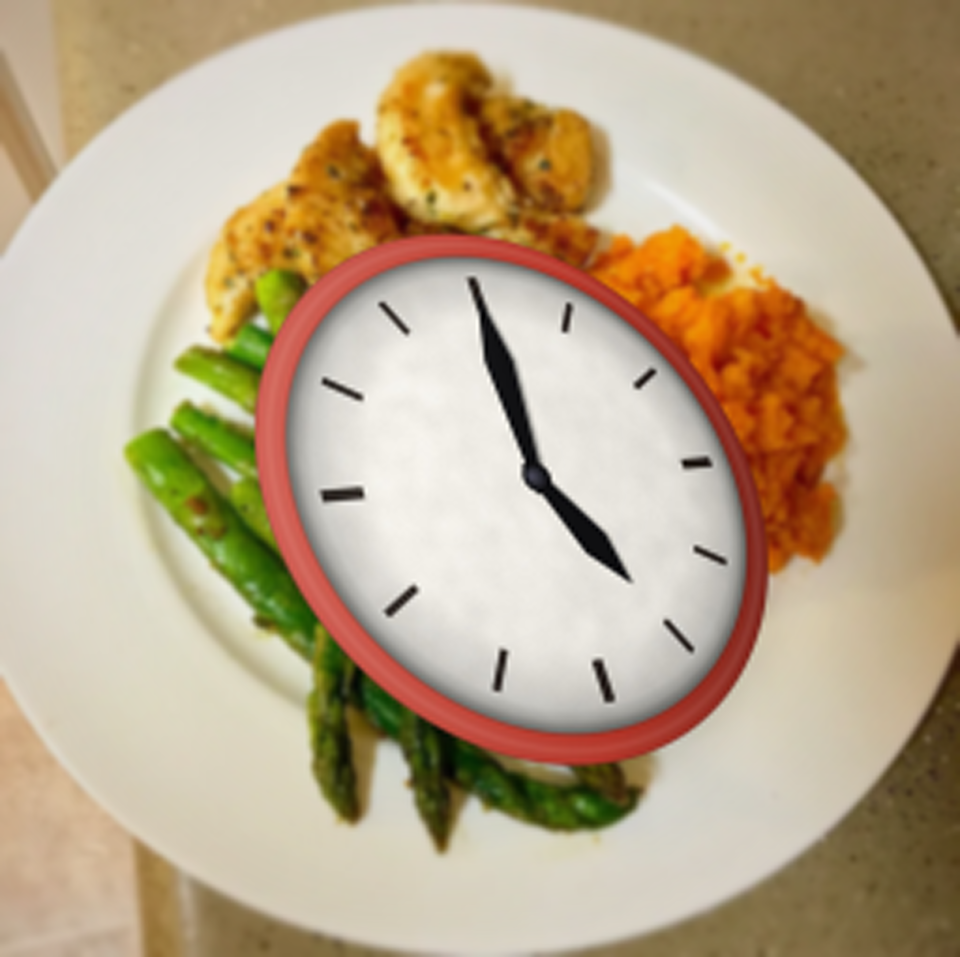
h=5 m=0
